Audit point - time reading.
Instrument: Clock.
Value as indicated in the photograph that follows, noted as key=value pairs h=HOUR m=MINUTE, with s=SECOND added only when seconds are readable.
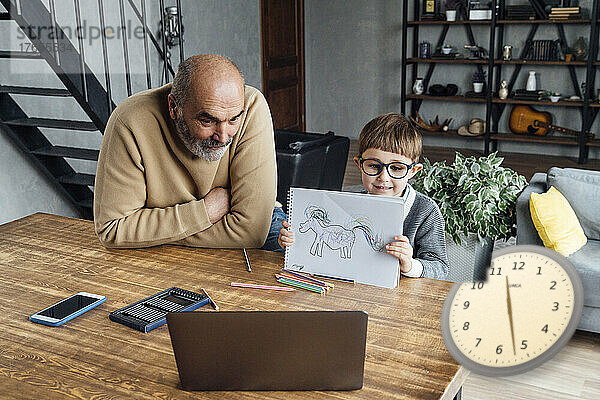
h=11 m=27
